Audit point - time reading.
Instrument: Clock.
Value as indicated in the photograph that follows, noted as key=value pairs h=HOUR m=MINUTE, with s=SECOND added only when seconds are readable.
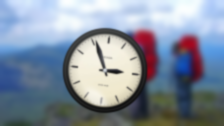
h=2 m=56
